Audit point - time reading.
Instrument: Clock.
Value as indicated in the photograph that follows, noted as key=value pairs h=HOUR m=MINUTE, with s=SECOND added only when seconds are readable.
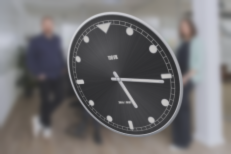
h=5 m=16
